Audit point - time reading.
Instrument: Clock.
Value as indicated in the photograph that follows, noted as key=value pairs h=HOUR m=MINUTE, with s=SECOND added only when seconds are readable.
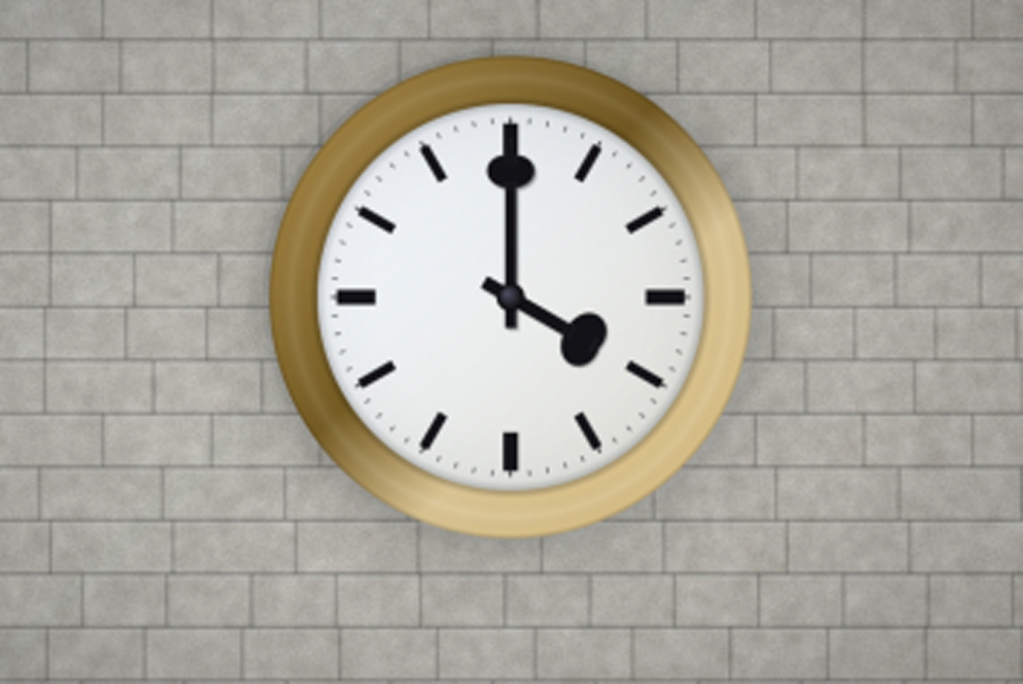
h=4 m=0
